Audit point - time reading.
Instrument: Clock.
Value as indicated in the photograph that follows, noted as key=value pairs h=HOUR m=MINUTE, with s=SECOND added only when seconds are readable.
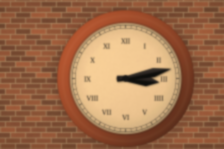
h=3 m=13
